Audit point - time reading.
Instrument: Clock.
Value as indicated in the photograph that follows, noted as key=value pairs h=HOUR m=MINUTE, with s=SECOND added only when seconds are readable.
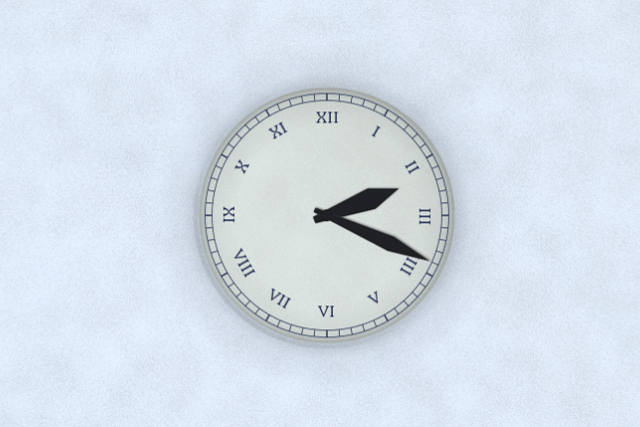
h=2 m=19
